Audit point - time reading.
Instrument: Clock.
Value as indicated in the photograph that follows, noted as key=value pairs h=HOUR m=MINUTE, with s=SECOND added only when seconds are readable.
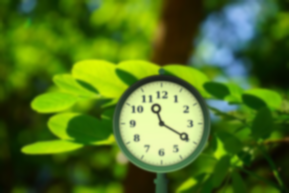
h=11 m=20
